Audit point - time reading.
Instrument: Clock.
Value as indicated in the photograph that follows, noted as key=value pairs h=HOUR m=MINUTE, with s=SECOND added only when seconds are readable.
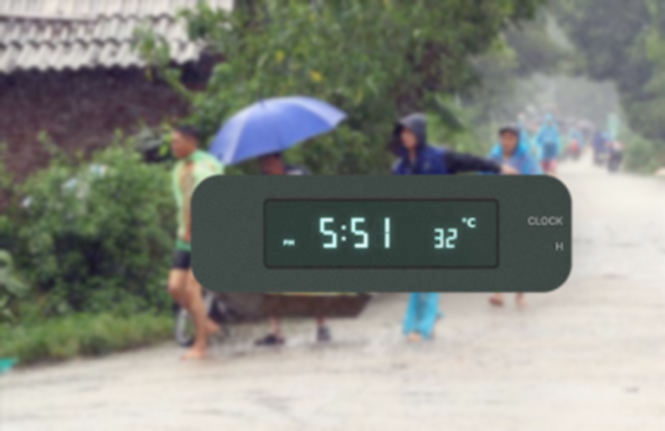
h=5 m=51
